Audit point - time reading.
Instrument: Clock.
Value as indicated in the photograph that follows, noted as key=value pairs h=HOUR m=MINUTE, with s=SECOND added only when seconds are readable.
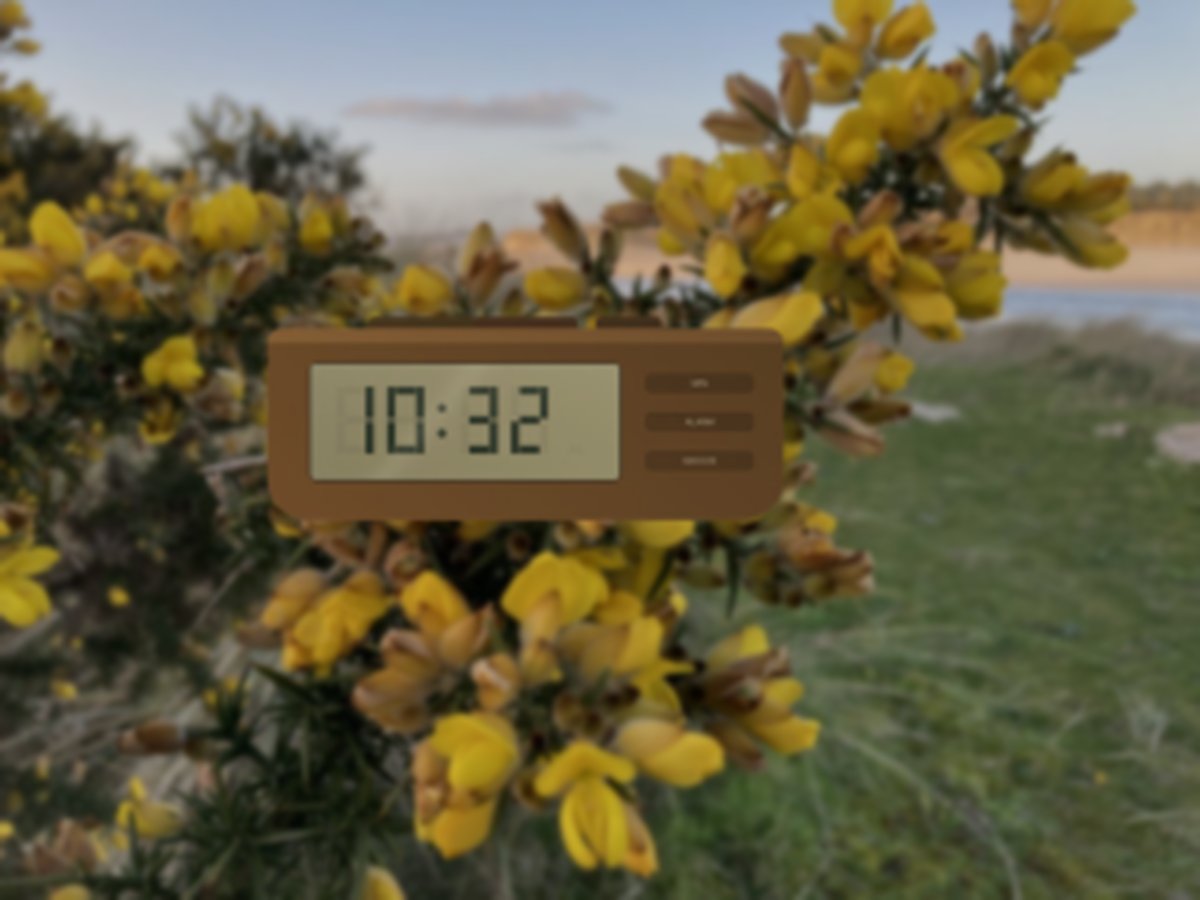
h=10 m=32
